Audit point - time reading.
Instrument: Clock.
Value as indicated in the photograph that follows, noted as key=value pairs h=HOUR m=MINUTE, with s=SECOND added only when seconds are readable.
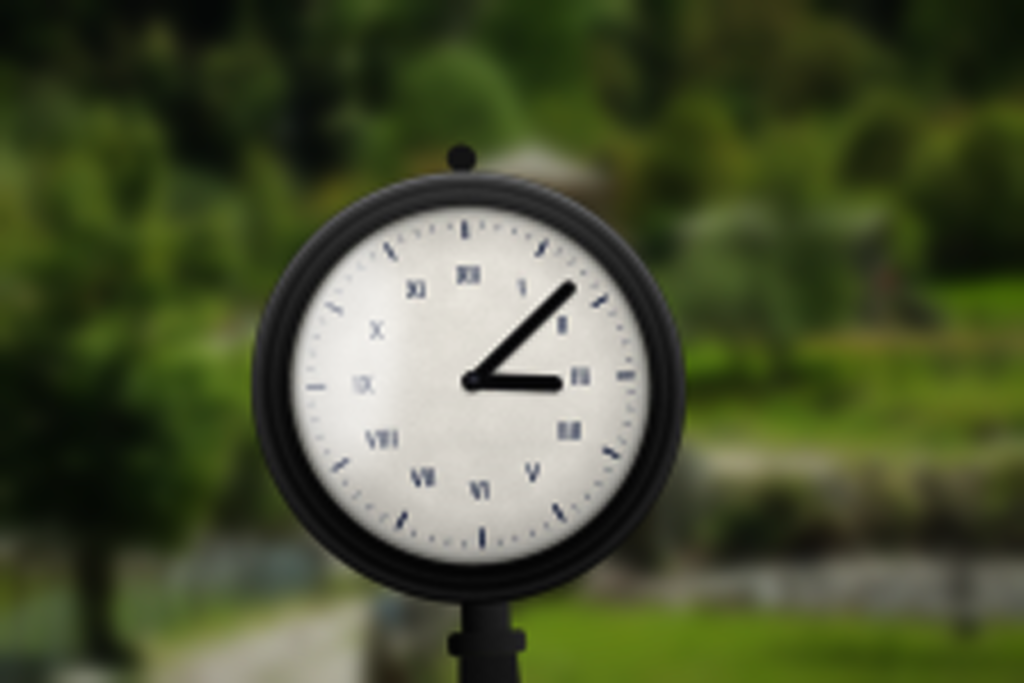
h=3 m=8
